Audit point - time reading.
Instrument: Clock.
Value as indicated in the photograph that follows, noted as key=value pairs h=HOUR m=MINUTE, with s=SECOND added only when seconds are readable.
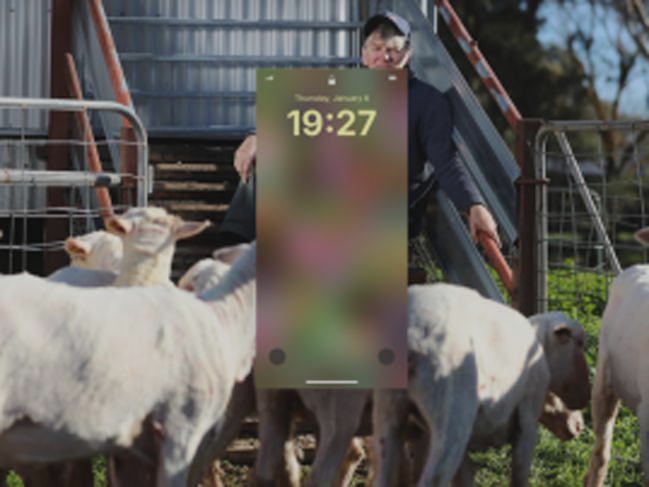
h=19 m=27
